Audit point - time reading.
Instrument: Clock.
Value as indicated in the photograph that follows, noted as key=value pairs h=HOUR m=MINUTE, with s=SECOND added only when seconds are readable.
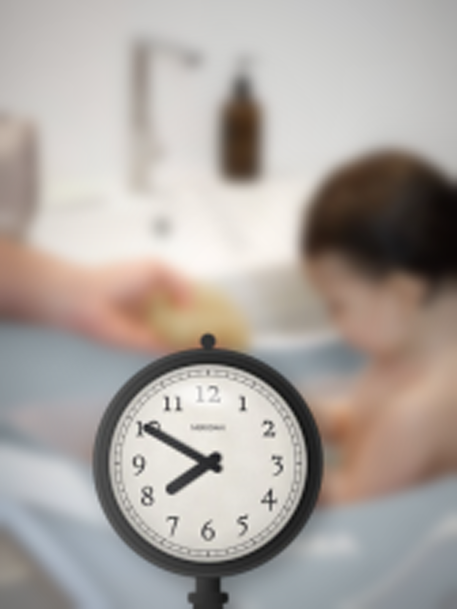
h=7 m=50
